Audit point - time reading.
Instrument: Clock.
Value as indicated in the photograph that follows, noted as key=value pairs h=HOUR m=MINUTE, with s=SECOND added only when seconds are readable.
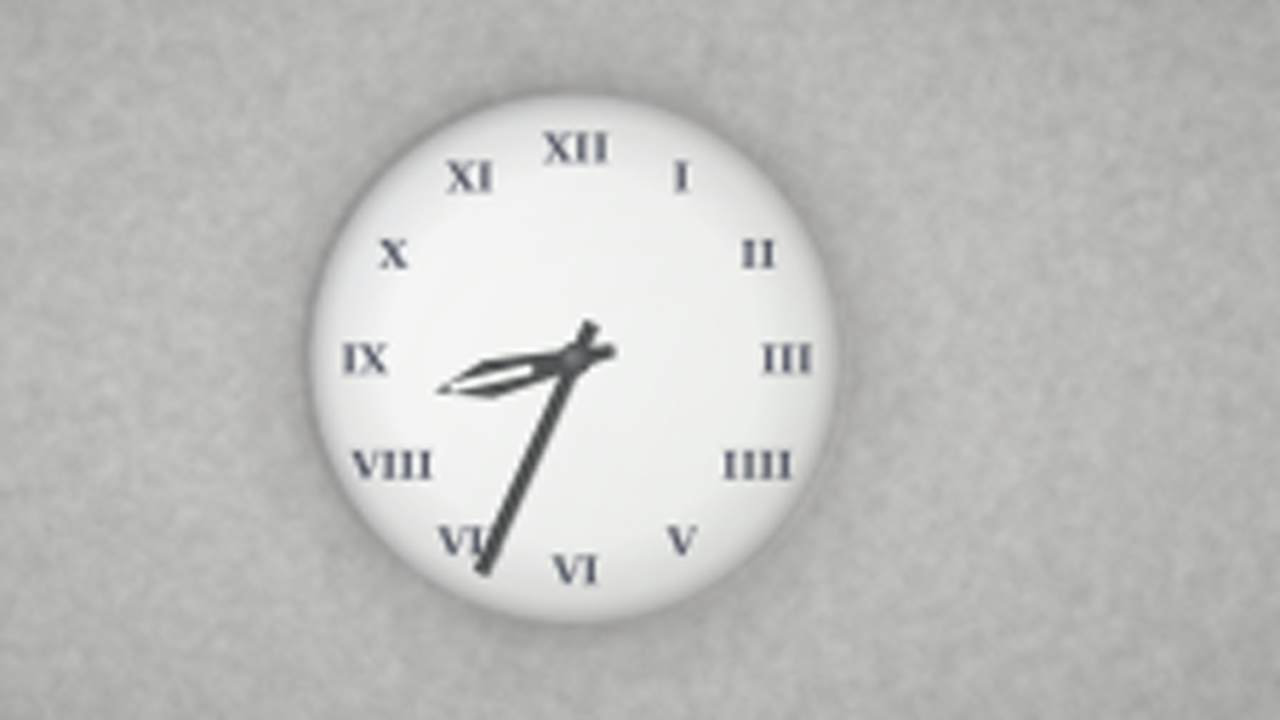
h=8 m=34
